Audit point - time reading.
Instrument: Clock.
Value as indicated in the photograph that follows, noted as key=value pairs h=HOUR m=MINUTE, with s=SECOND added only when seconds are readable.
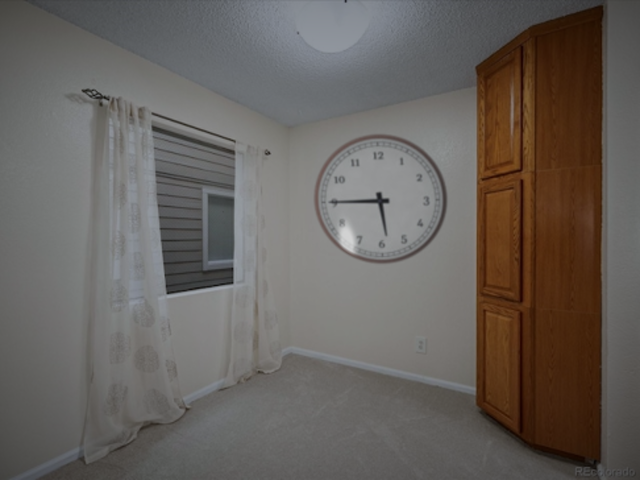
h=5 m=45
